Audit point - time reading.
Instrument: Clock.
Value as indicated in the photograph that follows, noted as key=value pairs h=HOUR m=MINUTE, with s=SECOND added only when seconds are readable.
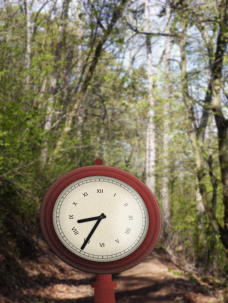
h=8 m=35
